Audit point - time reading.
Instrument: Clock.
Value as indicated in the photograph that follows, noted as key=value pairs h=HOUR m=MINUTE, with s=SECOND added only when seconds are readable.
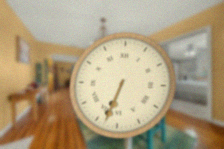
h=6 m=33
